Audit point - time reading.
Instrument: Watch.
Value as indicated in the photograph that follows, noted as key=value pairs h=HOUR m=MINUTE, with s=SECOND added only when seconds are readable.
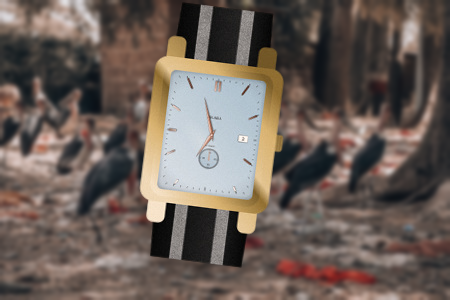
h=6 m=57
